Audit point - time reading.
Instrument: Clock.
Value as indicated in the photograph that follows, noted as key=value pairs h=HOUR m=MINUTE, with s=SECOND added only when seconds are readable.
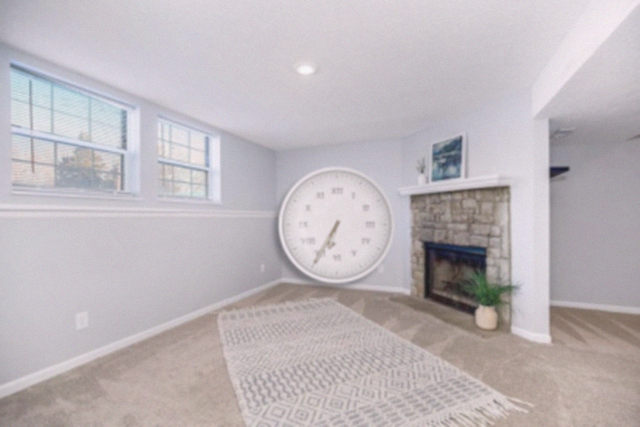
h=6 m=35
